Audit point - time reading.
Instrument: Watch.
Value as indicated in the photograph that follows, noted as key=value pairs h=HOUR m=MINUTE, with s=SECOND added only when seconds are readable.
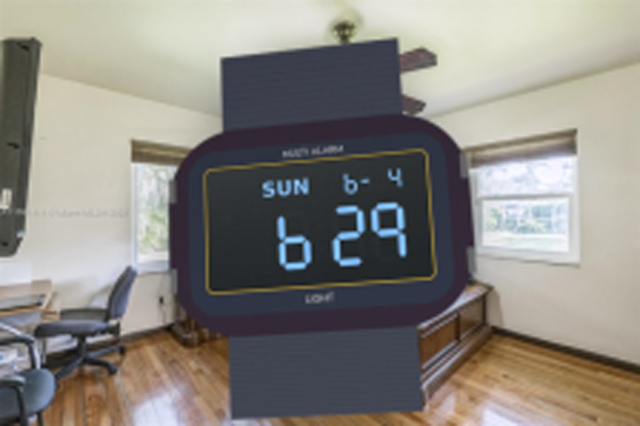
h=6 m=29
